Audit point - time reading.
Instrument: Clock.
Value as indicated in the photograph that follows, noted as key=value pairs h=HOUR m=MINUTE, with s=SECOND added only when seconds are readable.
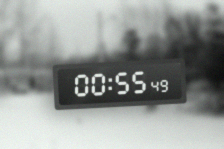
h=0 m=55 s=49
